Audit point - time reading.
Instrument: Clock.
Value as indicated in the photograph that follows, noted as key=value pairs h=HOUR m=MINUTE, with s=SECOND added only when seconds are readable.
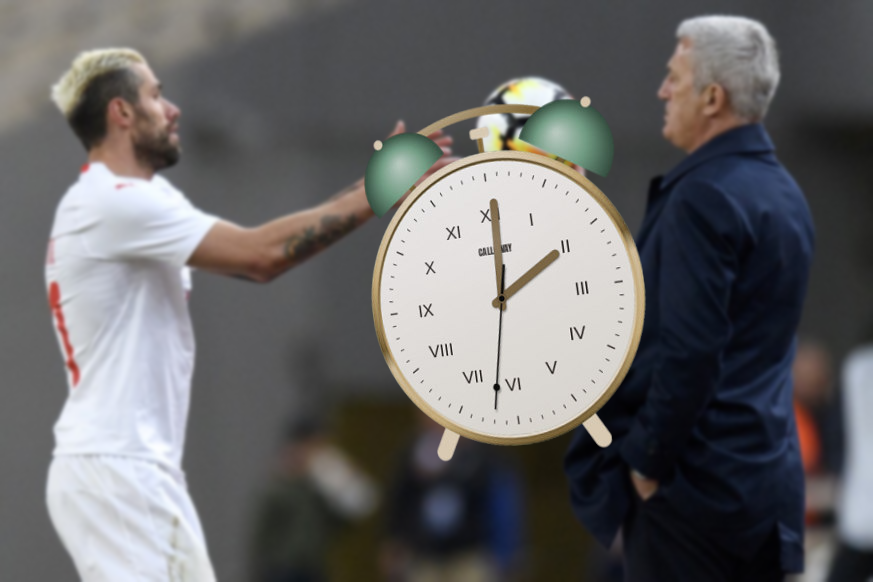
h=2 m=0 s=32
